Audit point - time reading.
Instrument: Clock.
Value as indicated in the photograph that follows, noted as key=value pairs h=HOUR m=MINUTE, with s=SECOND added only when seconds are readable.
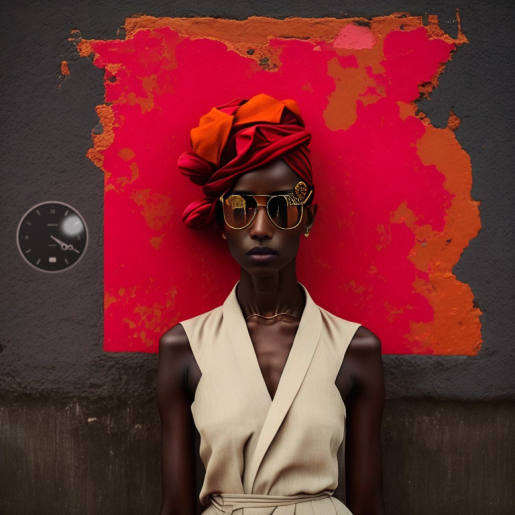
h=4 m=20
